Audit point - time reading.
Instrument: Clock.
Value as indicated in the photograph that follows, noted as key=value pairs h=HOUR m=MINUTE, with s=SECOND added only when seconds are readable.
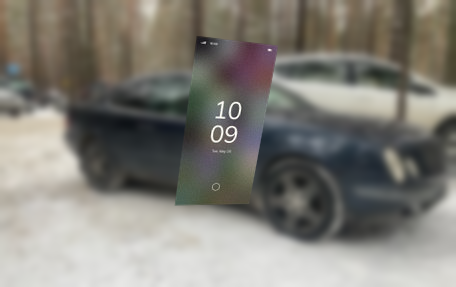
h=10 m=9
